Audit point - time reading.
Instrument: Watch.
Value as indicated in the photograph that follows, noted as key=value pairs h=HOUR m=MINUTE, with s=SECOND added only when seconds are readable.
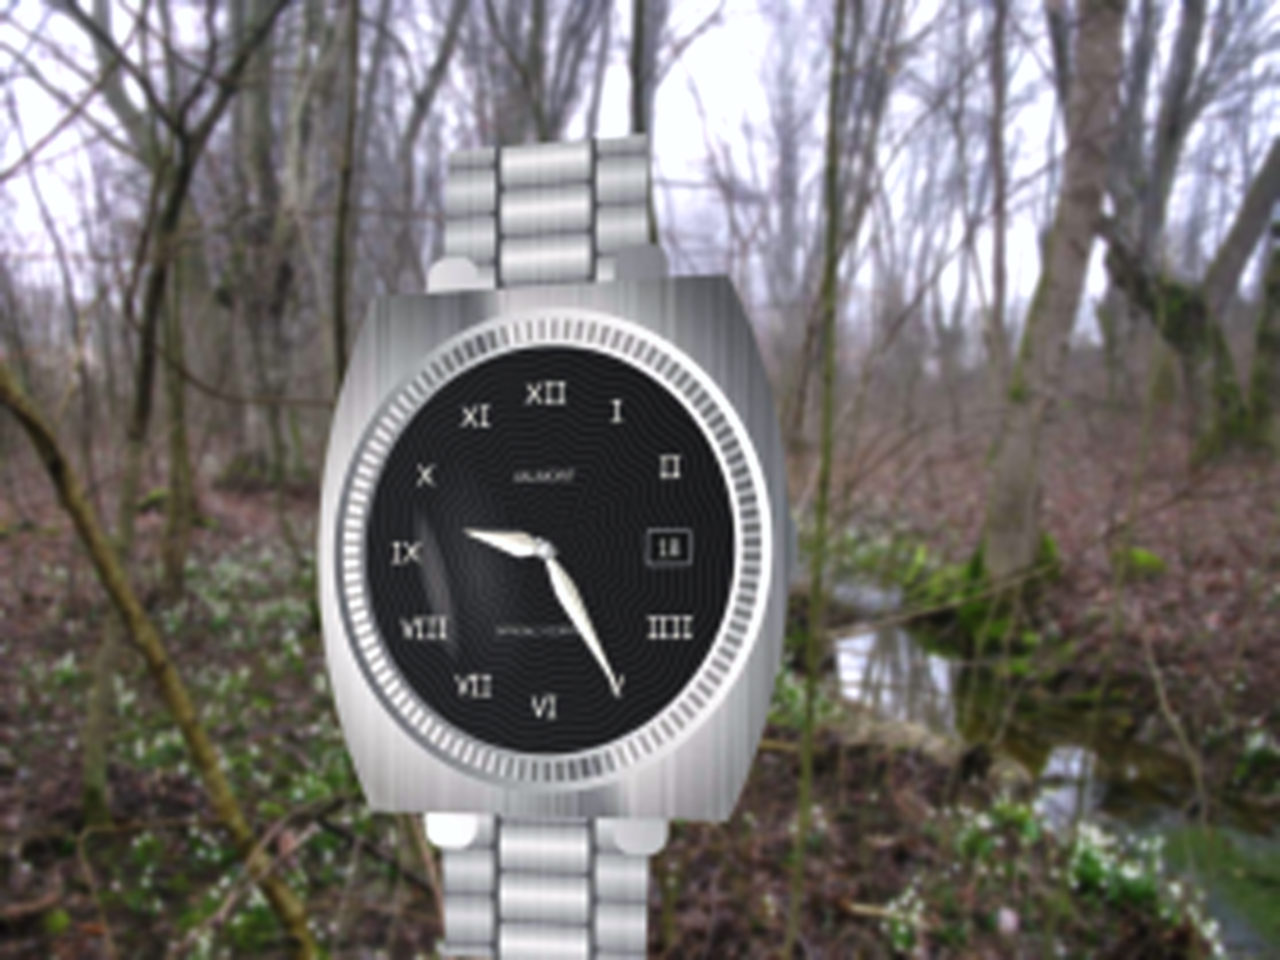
h=9 m=25
